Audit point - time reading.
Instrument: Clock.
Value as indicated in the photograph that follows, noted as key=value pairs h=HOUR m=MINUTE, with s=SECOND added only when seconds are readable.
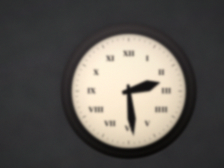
h=2 m=29
